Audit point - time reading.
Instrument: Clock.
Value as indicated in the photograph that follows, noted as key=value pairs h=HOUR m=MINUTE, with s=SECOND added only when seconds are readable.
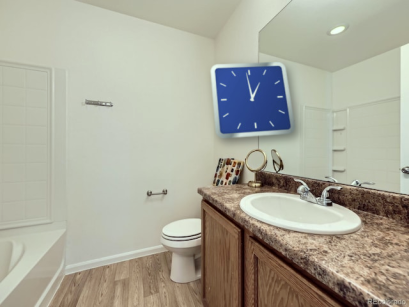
h=12 m=59
